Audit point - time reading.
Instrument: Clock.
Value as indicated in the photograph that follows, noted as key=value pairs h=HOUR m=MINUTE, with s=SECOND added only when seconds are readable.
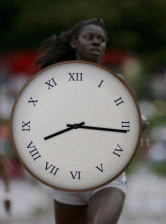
h=8 m=16
